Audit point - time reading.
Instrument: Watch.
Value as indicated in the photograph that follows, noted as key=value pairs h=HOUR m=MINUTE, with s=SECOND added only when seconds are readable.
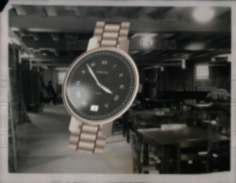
h=3 m=53
